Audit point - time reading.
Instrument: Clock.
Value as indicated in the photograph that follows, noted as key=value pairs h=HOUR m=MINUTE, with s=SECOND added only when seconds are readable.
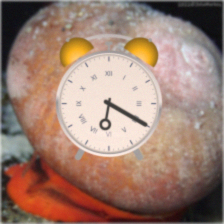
h=6 m=20
